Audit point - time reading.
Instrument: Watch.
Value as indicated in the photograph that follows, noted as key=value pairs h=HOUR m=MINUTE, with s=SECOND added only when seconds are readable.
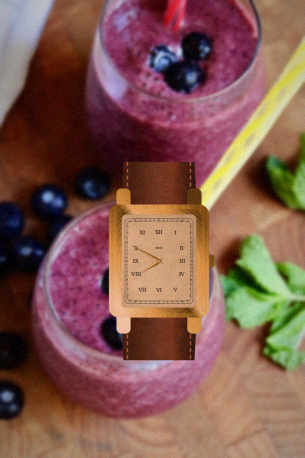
h=7 m=50
